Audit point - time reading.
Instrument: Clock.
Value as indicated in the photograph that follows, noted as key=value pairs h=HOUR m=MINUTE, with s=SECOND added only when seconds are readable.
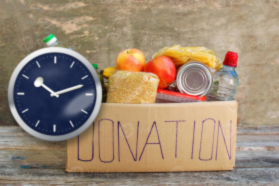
h=10 m=12
